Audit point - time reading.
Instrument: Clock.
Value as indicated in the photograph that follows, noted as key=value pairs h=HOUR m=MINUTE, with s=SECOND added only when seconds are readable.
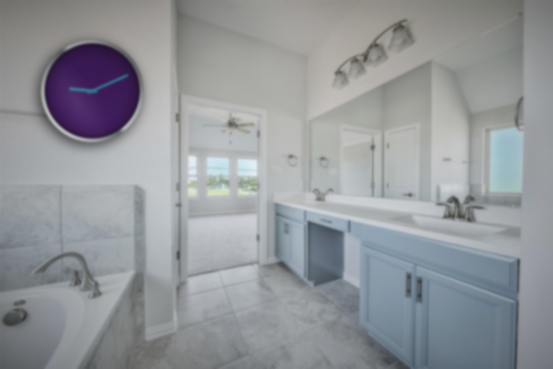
h=9 m=11
